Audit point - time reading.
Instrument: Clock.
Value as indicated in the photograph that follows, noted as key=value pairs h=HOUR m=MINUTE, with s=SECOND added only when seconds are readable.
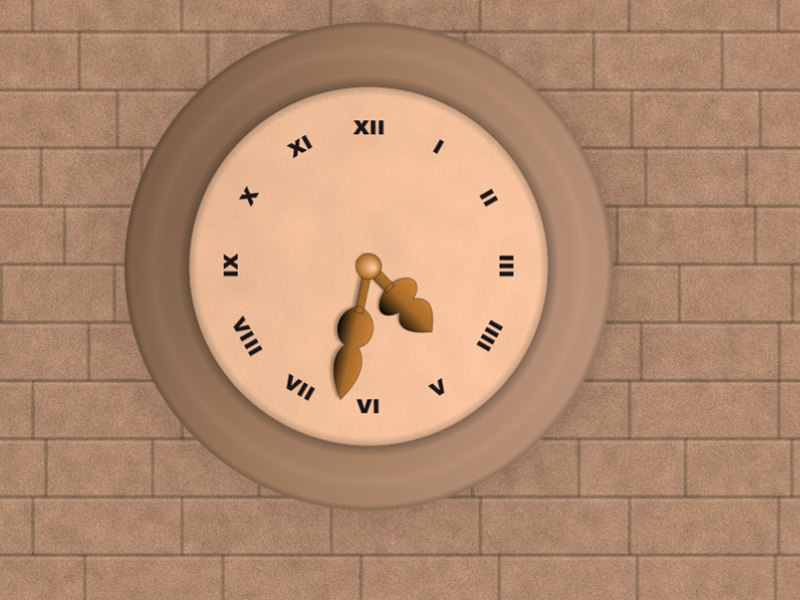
h=4 m=32
